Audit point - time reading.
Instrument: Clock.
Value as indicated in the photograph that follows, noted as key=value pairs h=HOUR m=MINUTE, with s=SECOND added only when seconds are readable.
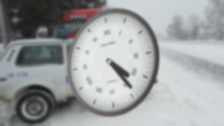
h=4 m=24
